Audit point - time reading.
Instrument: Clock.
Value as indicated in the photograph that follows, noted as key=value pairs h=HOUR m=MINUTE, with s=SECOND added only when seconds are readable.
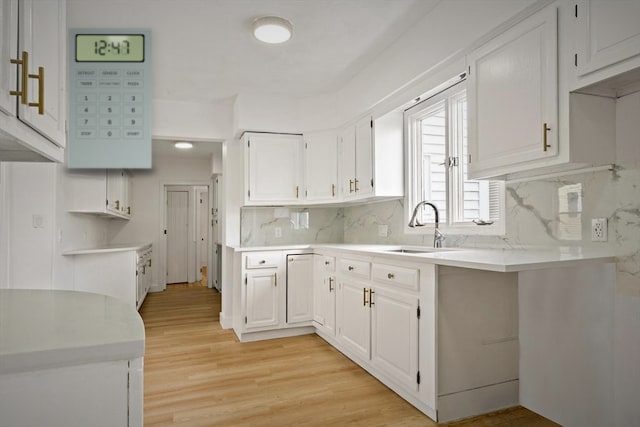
h=12 m=47
